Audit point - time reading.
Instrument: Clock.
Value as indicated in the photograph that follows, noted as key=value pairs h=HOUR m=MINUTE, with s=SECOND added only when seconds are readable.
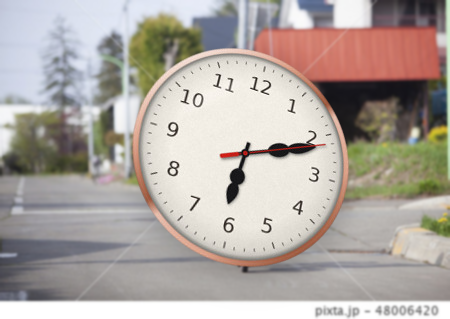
h=6 m=11 s=11
